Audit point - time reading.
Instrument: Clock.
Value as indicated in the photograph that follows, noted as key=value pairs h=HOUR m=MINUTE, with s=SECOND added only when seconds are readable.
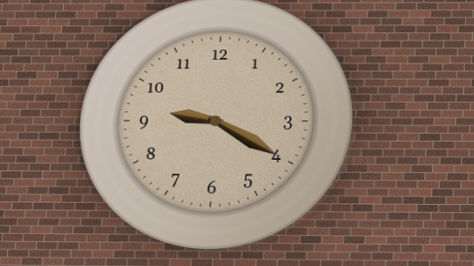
h=9 m=20
